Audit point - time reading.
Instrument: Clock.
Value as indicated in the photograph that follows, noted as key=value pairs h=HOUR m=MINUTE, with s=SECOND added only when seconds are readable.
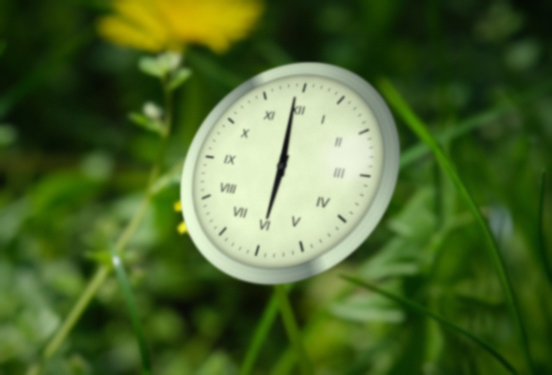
h=5 m=59
